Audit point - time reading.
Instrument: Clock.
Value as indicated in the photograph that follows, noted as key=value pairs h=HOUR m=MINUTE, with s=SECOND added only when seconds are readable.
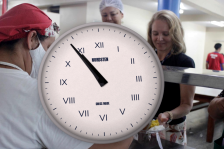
h=10 m=54
